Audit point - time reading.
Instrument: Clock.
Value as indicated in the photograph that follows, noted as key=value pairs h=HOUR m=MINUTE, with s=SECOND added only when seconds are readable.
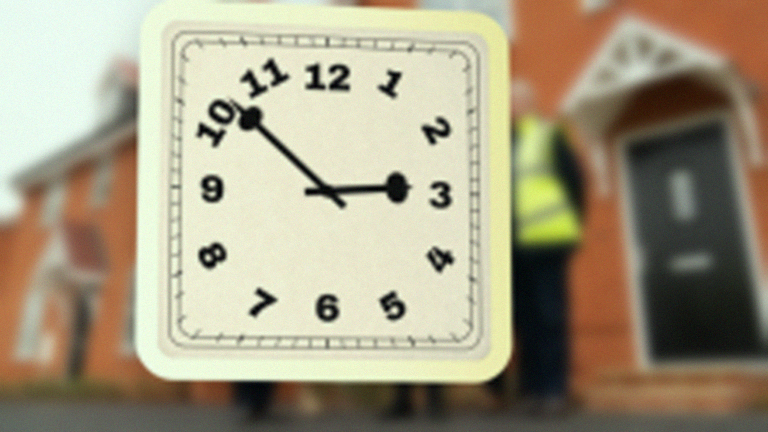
h=2 m=52
